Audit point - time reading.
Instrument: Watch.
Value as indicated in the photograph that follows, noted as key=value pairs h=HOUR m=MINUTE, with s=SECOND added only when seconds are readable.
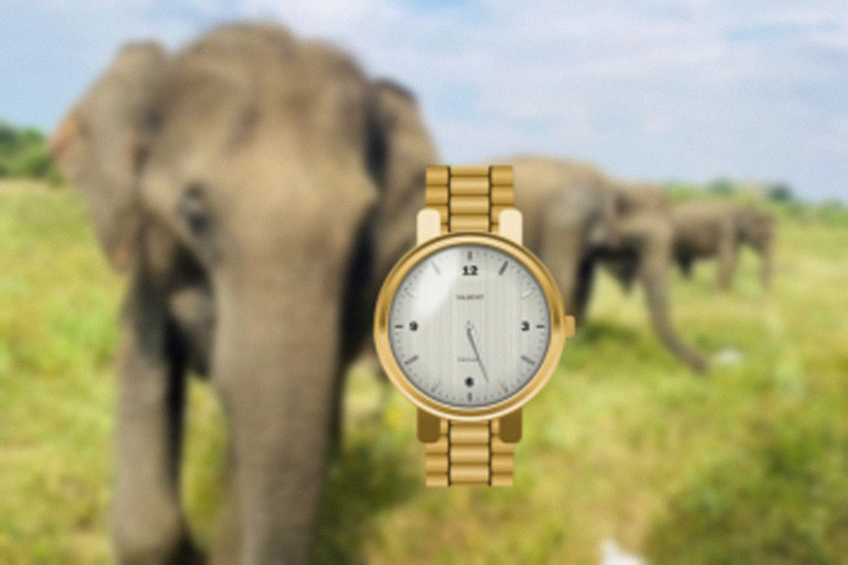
h=5 m=27
